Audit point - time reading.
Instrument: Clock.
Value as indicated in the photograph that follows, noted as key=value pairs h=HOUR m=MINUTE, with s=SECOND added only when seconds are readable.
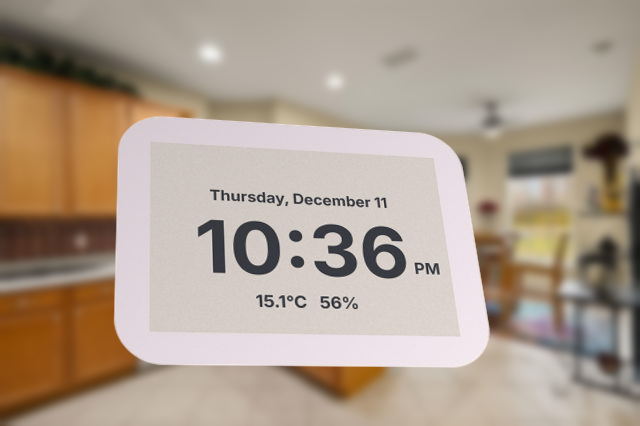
h=10 m=36
